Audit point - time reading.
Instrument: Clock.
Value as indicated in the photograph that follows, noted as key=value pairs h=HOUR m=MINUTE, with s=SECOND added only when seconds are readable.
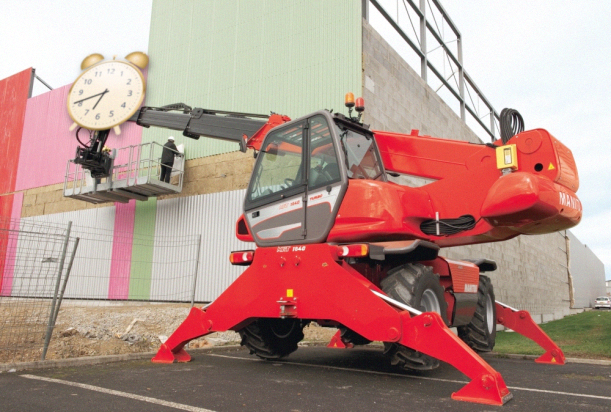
h=6 m=41
